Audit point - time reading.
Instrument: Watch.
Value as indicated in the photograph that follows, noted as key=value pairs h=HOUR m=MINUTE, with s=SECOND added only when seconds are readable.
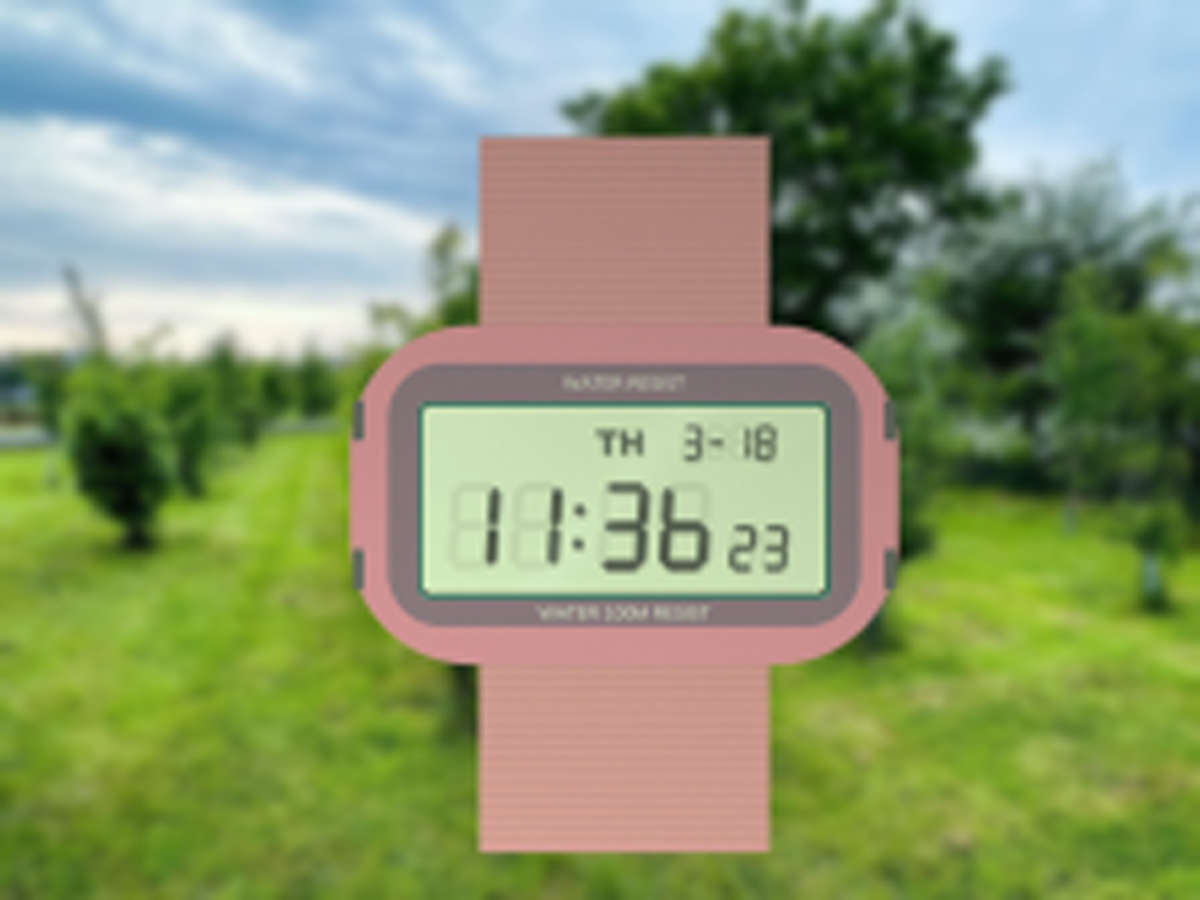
h=11 m=36 s=23
